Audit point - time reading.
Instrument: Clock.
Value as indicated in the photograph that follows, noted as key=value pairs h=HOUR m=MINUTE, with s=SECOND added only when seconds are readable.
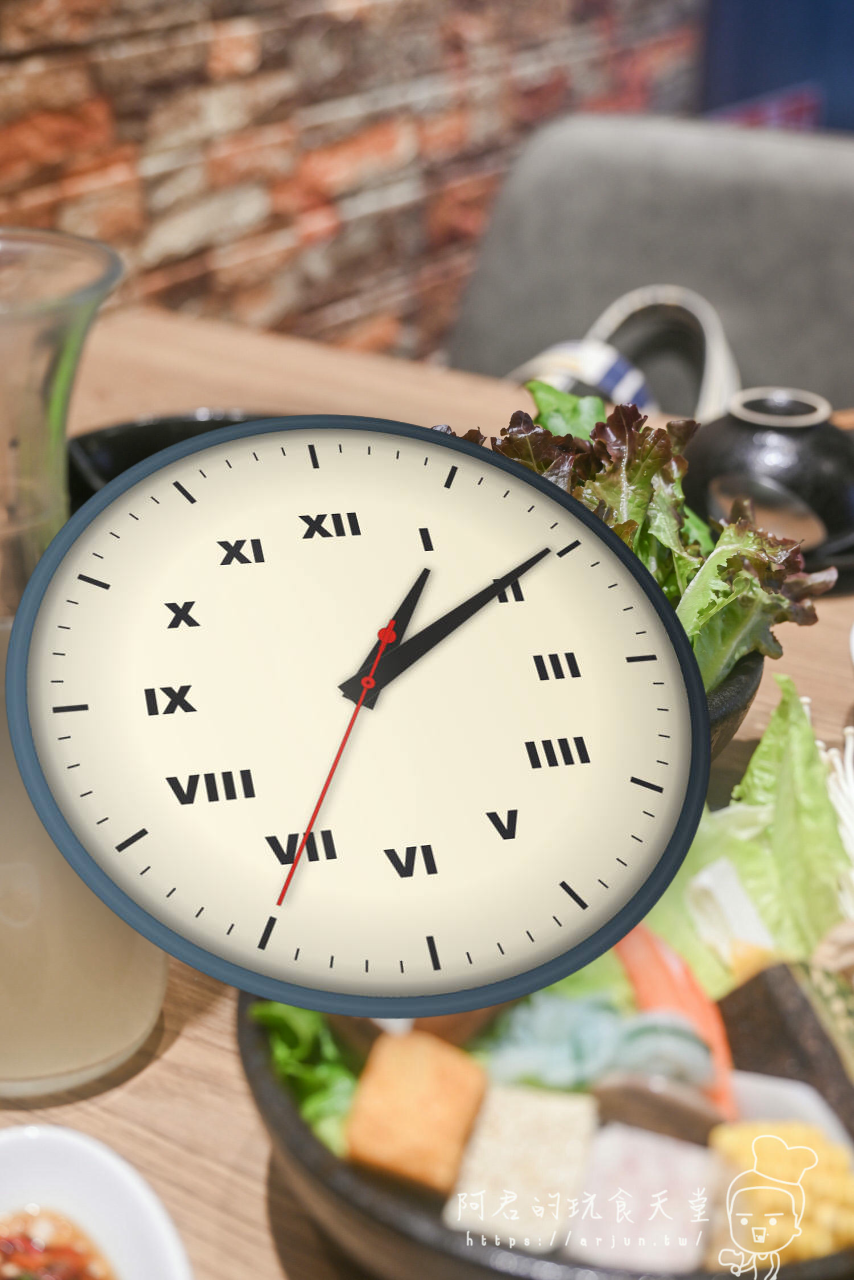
h=1 m=9 s=35
